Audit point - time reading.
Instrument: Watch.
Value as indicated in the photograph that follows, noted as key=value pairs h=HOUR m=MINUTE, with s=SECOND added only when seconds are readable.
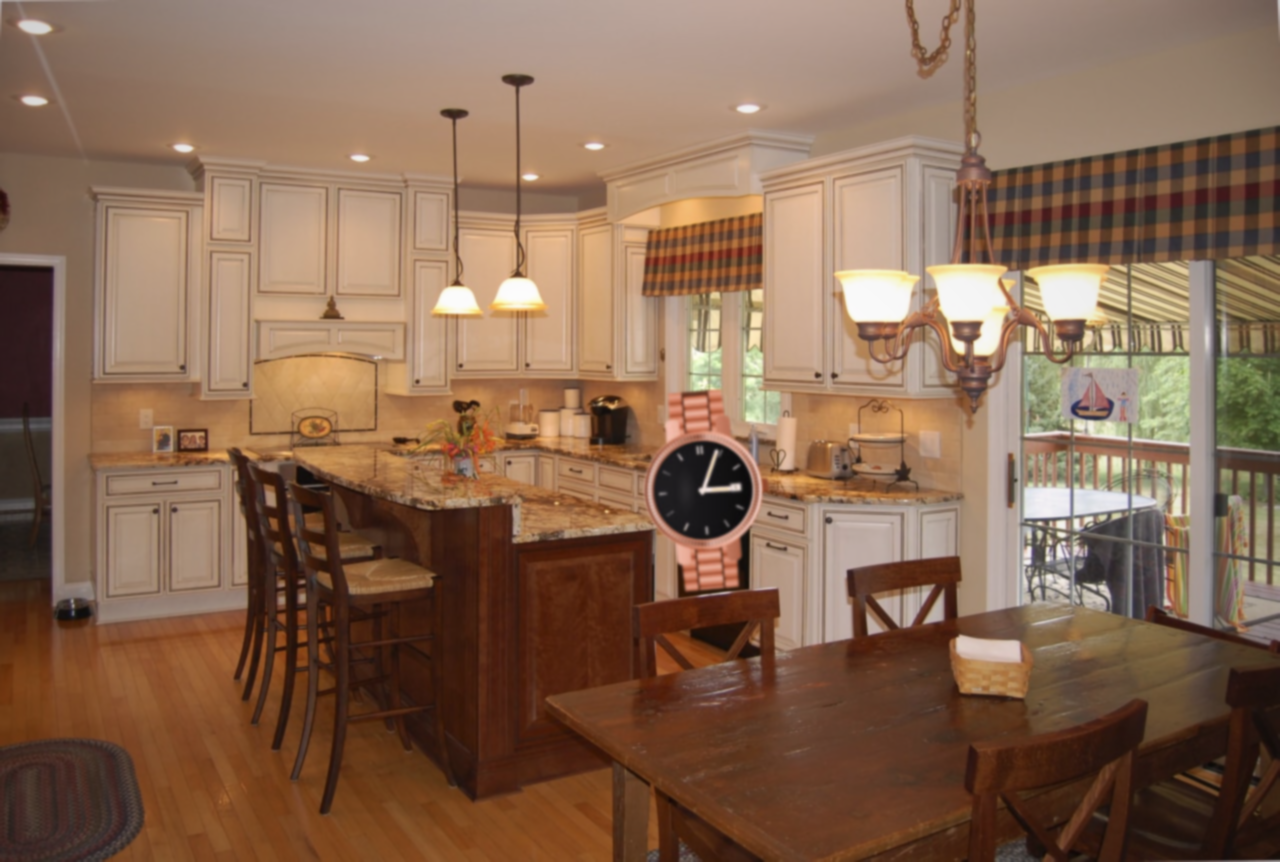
h=3 m=4
